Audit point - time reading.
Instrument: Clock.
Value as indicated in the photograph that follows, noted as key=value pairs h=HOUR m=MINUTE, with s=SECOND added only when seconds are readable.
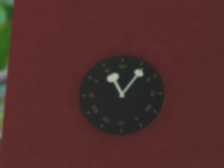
h=11 m=6
